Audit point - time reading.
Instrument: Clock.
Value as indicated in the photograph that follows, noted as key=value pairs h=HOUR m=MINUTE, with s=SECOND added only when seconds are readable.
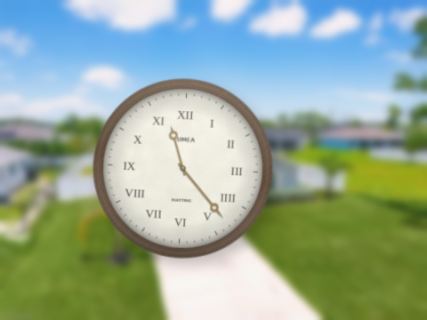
h=11 m=23
